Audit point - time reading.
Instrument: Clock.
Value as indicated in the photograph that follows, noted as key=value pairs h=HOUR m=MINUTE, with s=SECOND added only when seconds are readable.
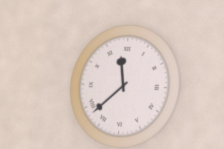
h=11 m=38
